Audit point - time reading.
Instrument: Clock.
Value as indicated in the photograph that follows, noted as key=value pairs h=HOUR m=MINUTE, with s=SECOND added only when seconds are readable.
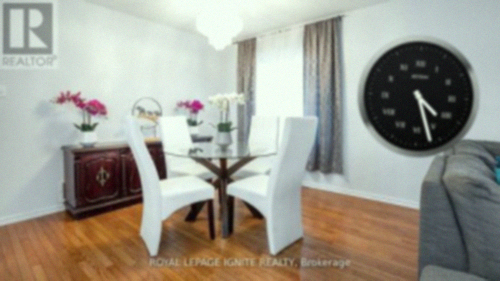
h=4 m=27
